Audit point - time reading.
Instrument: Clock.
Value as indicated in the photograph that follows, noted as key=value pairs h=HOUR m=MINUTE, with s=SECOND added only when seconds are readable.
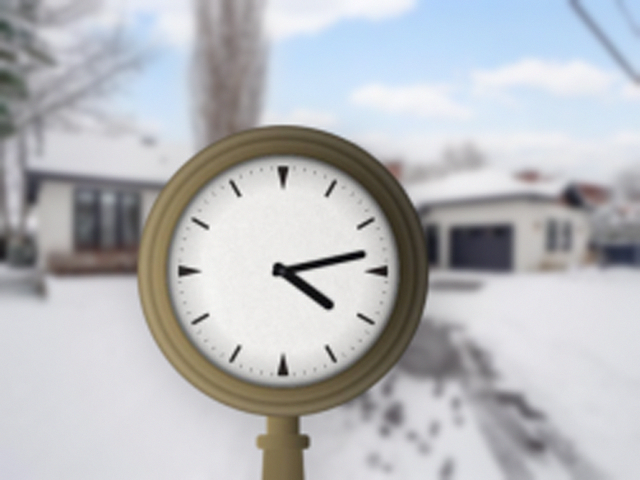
h=4 m=13
